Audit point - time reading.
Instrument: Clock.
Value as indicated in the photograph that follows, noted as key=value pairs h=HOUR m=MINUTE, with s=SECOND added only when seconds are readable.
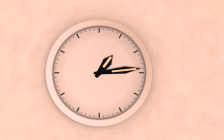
h=1 m=14
